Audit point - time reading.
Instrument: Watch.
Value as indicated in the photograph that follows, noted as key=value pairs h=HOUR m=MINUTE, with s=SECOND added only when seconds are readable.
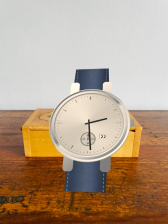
h=2 m=29
